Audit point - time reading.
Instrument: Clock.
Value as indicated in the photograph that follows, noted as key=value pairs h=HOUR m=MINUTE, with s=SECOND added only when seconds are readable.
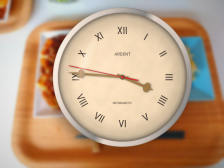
h=3 m=45 s=47
